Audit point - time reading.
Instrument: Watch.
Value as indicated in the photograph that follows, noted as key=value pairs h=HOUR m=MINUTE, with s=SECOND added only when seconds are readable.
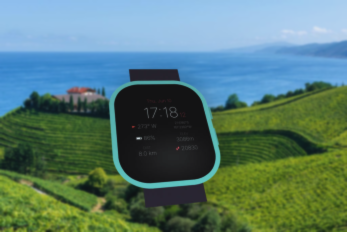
h=17 m=18
